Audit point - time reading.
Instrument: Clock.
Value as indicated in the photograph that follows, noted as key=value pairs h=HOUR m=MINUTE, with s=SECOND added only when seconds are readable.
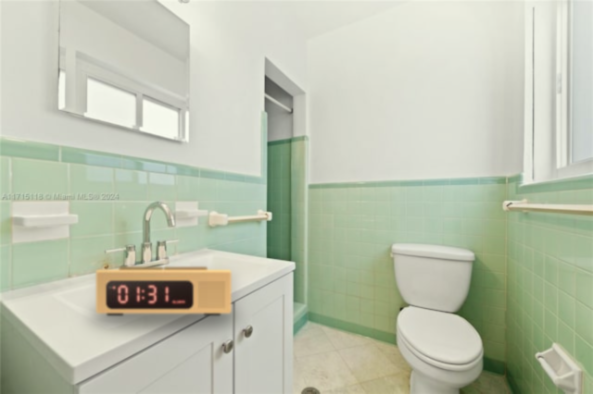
h=1 m=31
